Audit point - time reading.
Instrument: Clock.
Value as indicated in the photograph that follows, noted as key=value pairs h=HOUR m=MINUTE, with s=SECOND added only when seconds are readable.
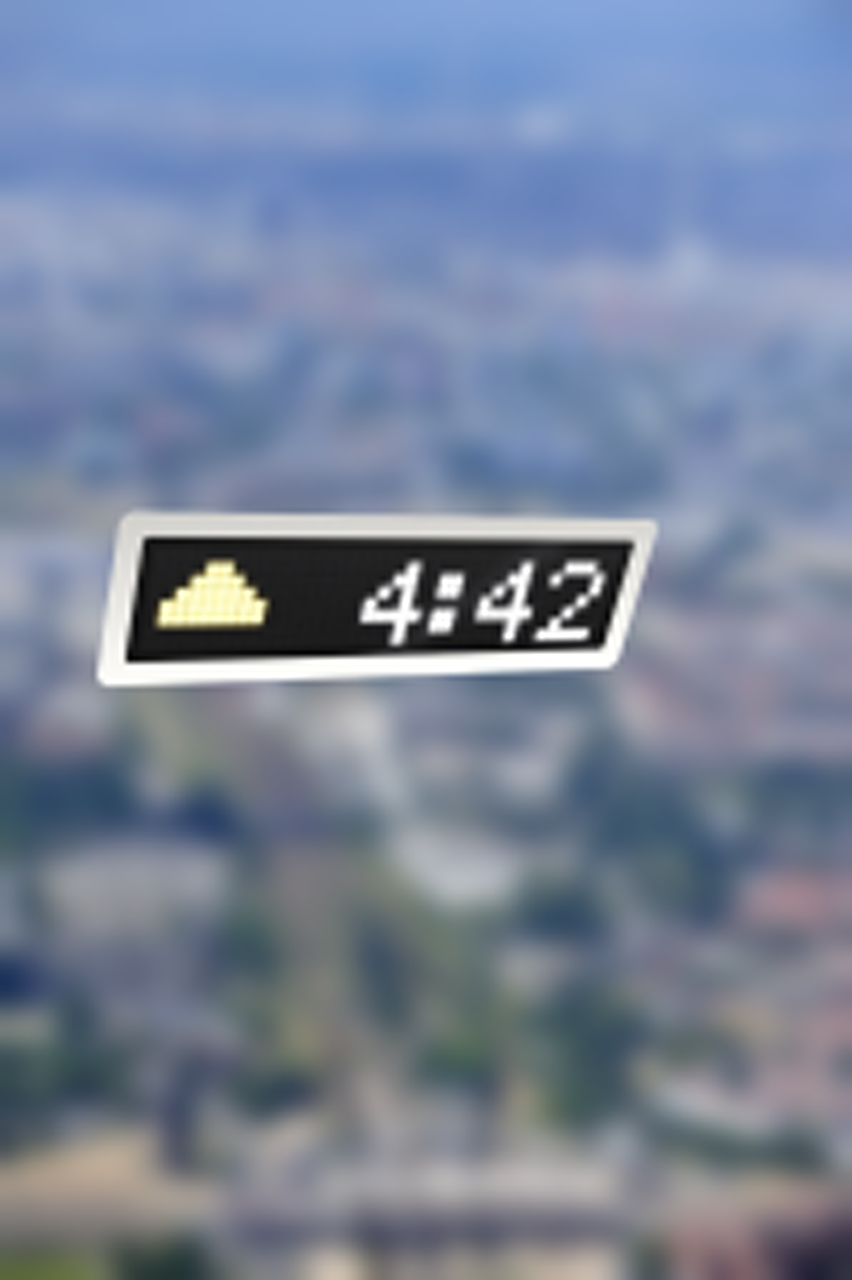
h=4 m=42
